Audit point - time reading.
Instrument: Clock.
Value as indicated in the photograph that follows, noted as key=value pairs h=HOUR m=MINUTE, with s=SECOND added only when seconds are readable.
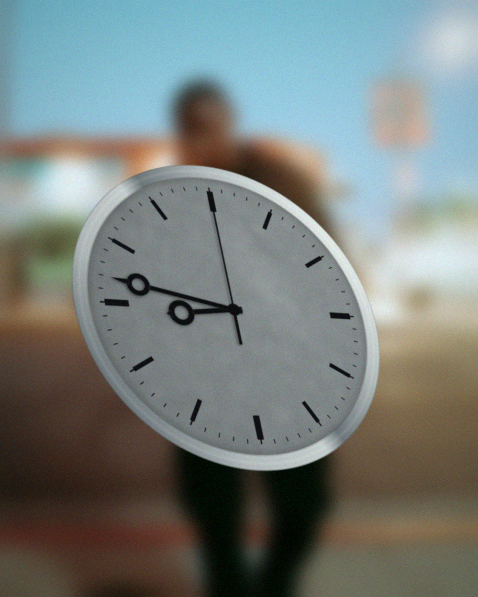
h=8 m=47 s=0
